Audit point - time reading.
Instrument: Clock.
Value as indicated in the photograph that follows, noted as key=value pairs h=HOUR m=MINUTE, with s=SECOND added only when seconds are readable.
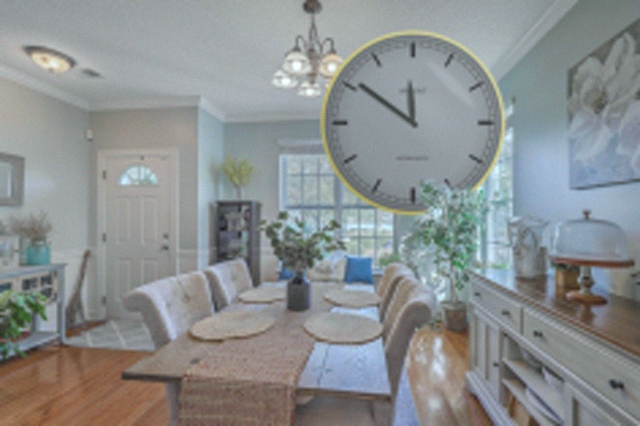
h=11 m=51
